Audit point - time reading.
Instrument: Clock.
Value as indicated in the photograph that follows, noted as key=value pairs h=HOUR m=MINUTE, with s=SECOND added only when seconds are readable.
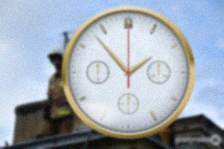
h=1 m=53
